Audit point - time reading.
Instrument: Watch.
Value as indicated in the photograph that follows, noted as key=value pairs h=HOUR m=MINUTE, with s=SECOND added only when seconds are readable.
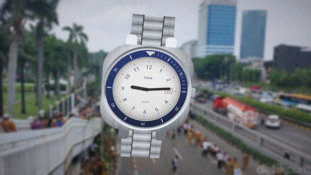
h=9 m=14
